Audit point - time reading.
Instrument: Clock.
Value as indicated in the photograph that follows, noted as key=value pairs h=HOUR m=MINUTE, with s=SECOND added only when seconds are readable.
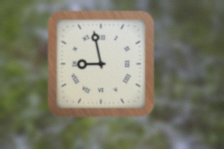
h=8 m=58
